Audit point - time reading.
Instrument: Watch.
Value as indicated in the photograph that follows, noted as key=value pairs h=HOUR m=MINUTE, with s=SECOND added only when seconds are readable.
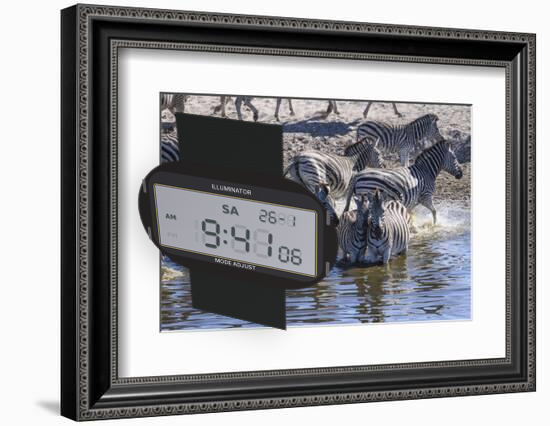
h=9 m=41 s=6
